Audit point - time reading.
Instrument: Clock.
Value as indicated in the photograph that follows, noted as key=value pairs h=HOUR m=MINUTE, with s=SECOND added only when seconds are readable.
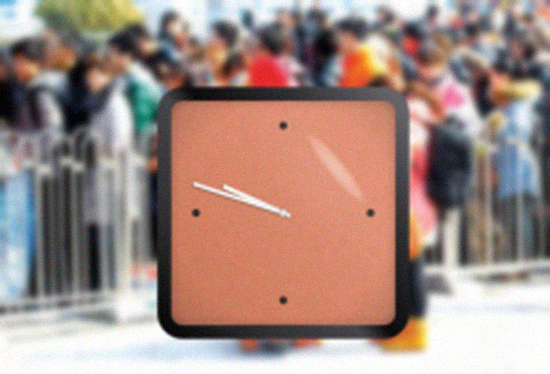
h=9 m=48
